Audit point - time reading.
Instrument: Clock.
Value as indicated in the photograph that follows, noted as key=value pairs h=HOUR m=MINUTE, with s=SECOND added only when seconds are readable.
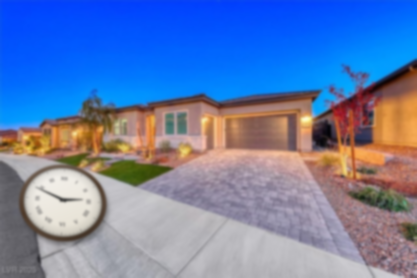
h=2 m=49
